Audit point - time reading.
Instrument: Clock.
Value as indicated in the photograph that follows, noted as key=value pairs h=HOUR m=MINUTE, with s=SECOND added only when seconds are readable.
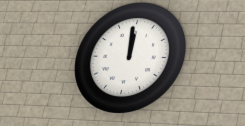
h=11 m=59
